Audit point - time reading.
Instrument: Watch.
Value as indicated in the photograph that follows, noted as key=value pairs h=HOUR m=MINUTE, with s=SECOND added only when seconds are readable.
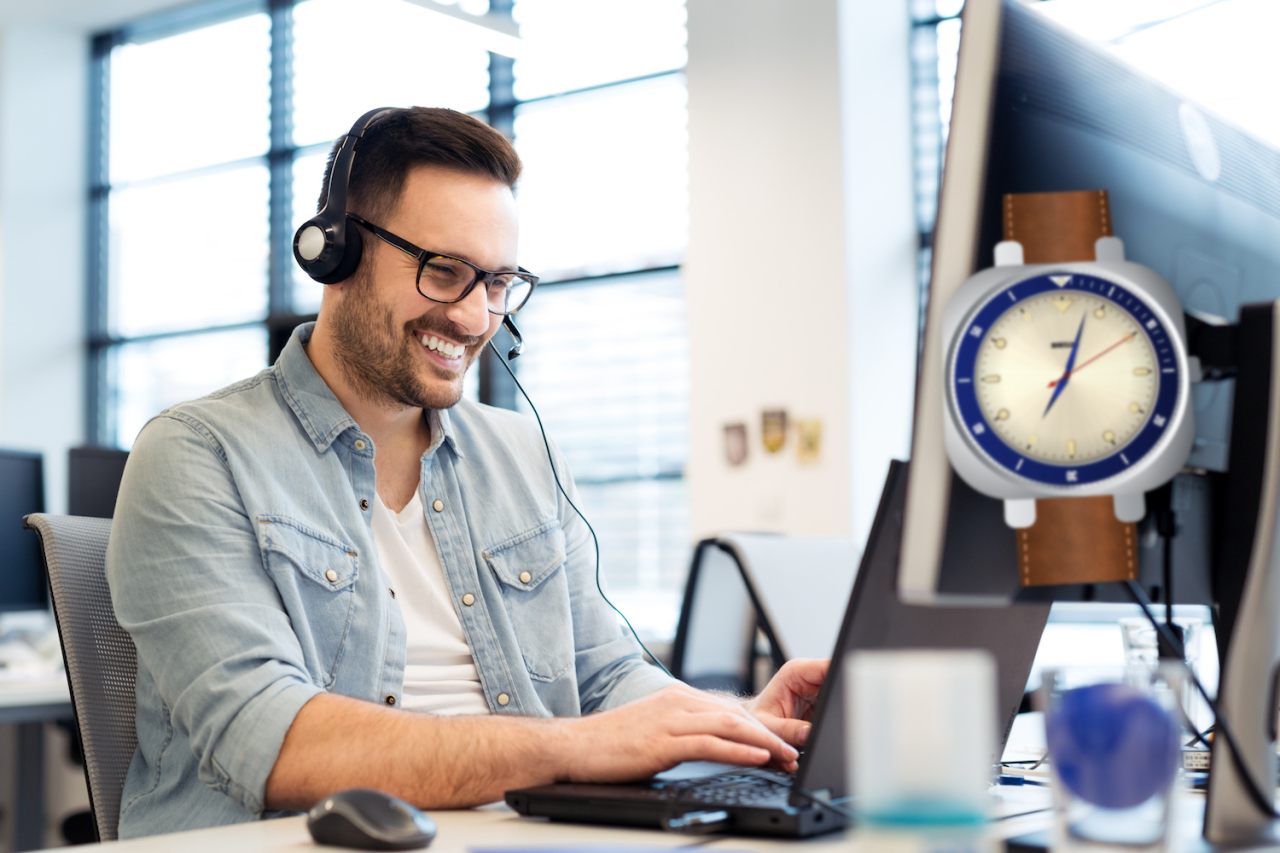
h=7 m=3 s=10
